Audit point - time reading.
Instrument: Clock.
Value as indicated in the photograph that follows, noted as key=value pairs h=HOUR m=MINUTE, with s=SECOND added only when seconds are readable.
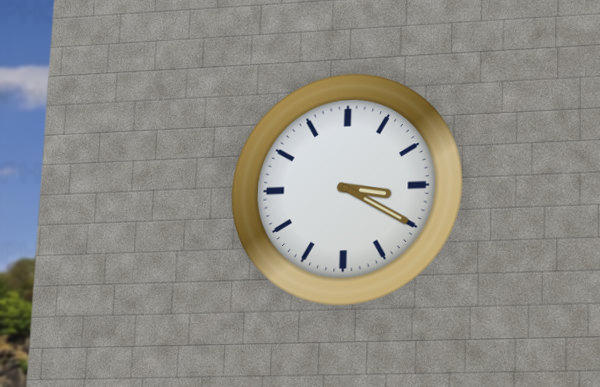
h=3 m=20
